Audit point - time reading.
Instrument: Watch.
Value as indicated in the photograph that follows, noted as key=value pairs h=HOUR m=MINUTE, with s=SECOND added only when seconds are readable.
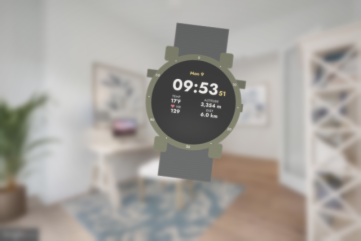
h=9 m=53
